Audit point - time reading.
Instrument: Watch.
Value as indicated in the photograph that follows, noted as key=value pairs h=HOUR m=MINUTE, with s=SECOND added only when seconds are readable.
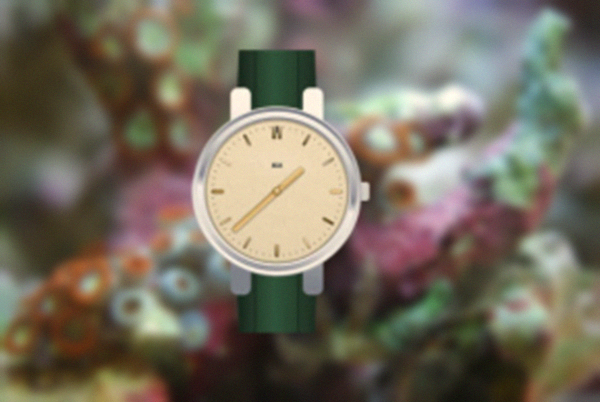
h=1 m=38
